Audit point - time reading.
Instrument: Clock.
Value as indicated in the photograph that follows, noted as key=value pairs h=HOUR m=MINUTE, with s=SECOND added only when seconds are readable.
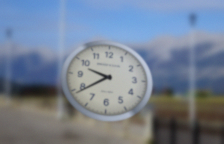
h=9 m=39
